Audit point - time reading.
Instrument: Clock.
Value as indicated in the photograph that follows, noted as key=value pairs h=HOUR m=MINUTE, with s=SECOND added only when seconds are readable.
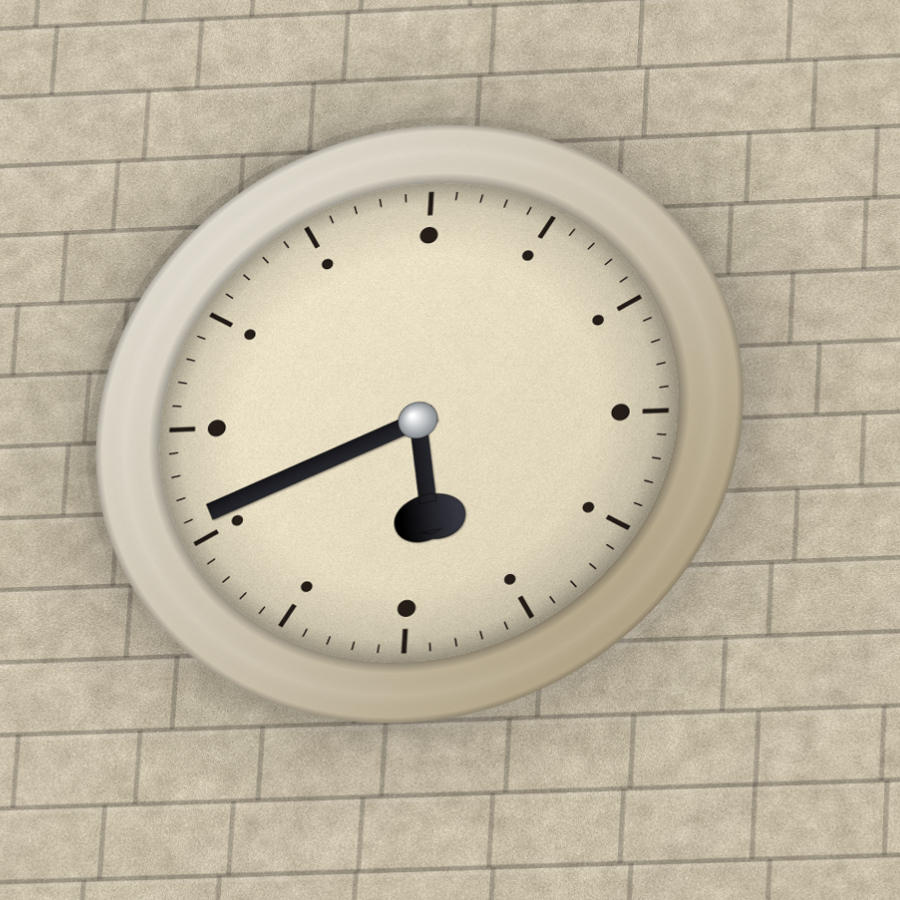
h=5 m=41
